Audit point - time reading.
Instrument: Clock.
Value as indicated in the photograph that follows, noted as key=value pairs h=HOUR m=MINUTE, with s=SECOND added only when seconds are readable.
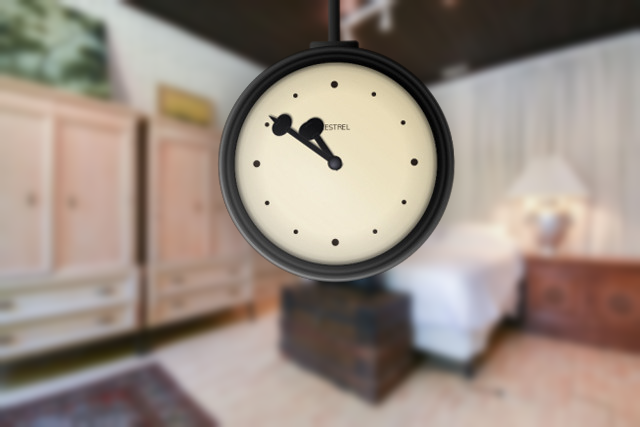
h=10 m=51
